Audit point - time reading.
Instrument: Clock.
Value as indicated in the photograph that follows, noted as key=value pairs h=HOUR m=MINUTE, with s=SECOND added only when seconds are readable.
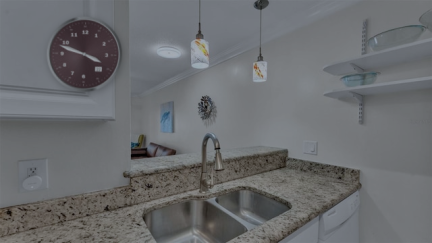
h=3 m=48
